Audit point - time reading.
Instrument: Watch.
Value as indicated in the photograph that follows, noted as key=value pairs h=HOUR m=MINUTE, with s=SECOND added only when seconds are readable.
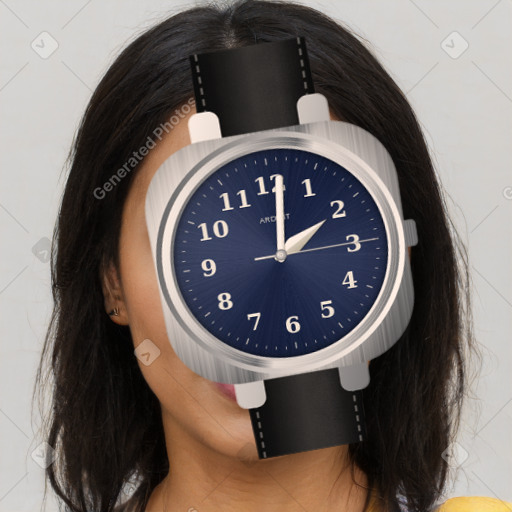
h=2 m=1 s=15
